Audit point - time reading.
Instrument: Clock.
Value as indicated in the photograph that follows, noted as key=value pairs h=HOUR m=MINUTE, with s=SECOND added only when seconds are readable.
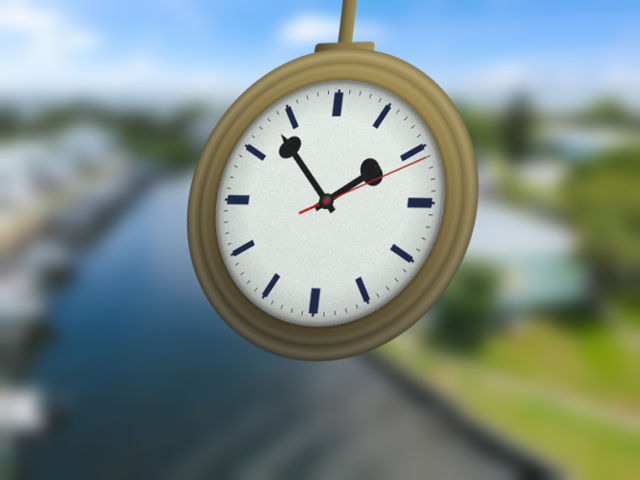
h=1 m=53 s=11
